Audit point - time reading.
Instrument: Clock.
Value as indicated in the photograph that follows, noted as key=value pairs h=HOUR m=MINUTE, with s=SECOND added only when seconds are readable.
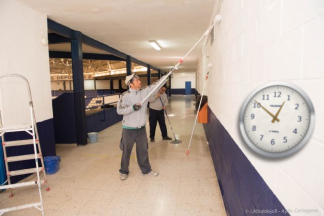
h=12 m=51
